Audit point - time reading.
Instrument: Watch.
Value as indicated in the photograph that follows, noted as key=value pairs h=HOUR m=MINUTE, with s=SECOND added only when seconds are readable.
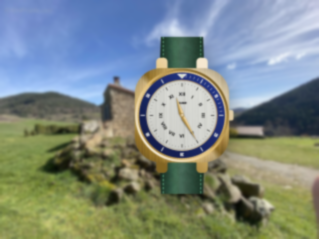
h=11 m=25
